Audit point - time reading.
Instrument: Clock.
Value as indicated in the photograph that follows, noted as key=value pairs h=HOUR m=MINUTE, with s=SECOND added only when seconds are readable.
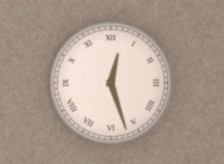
h=12 m=27
